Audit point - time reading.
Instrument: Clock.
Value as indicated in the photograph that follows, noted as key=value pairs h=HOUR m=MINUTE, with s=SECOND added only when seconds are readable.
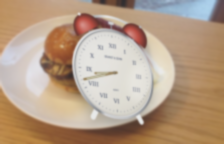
h=8 m=42
